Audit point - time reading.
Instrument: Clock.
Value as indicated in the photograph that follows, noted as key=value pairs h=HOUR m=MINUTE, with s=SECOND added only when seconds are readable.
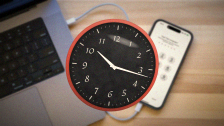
h=10 m=17
